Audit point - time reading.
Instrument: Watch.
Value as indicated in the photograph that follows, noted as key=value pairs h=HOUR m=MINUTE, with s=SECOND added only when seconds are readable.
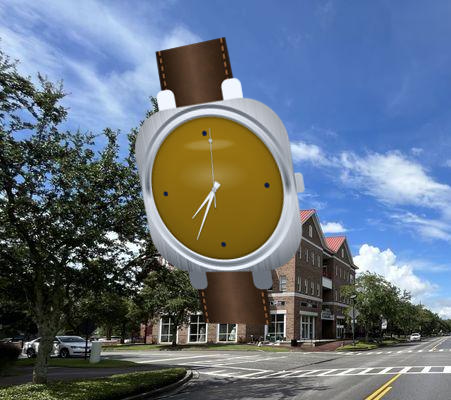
h=7 m=35 s=1
